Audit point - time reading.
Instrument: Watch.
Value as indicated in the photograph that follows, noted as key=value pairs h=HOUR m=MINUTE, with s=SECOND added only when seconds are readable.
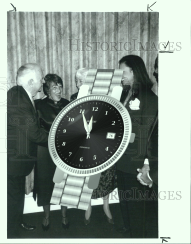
h=11 m=55
